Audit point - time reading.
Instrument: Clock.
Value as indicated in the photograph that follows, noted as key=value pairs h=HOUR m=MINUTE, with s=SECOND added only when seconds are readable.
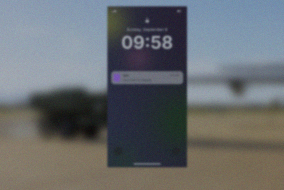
h=9 m=58
